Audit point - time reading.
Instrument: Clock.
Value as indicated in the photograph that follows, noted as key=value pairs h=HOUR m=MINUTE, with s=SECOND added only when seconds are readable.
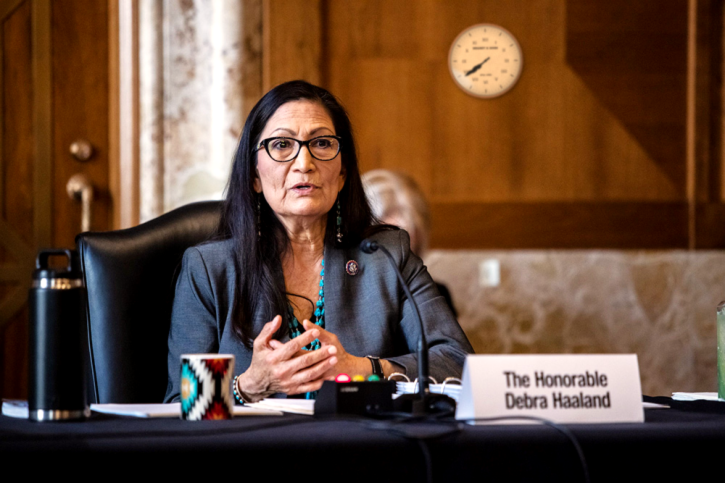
h=7 m=39
